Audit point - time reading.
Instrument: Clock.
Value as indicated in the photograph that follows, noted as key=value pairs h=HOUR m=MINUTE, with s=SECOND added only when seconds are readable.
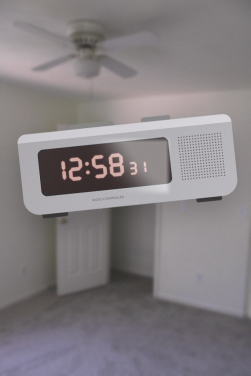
h=12 m=58 s=31
